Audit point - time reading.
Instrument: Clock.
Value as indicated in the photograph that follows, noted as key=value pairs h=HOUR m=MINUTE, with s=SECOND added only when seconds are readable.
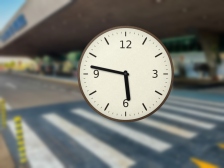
h=5 m=47
